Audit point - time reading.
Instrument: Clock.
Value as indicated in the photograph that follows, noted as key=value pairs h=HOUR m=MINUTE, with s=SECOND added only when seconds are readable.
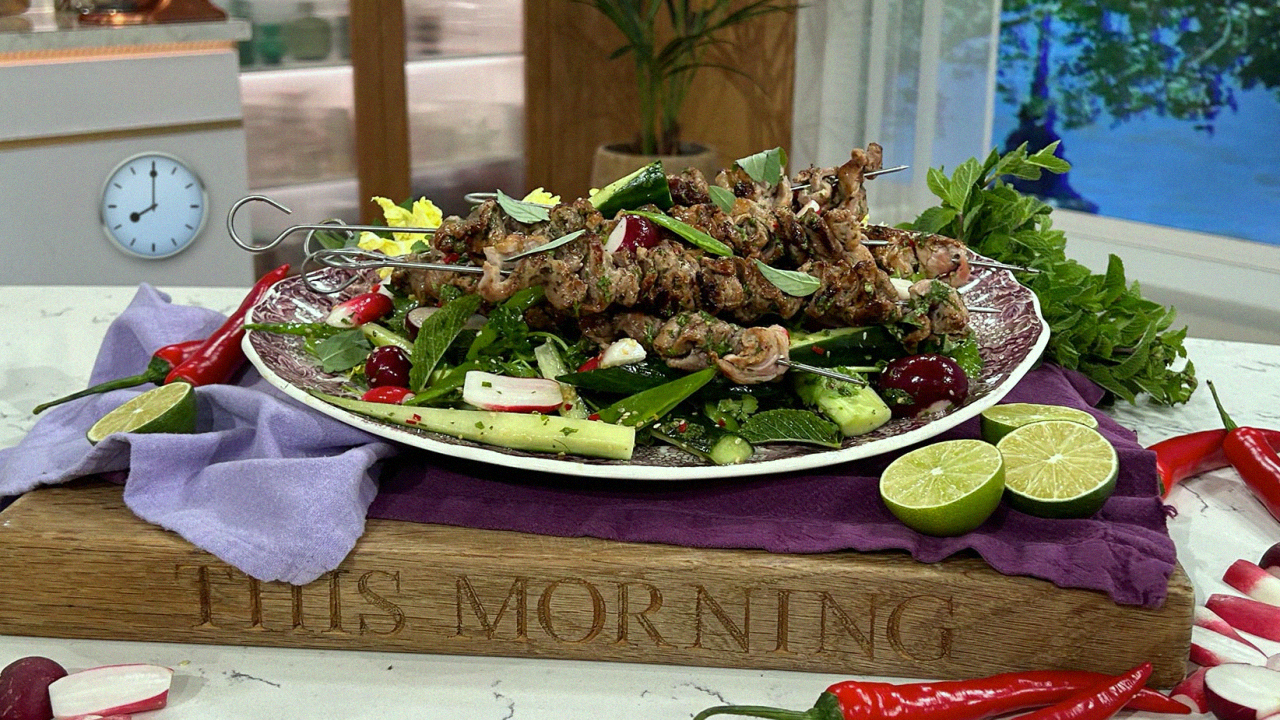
h=8 m=0
